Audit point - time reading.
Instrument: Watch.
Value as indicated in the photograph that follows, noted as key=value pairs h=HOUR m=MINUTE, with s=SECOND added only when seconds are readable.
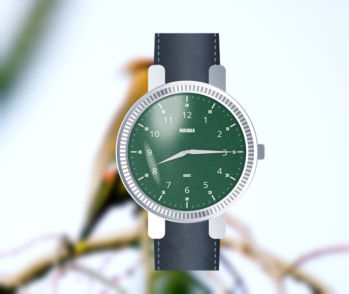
h=8 m=15
